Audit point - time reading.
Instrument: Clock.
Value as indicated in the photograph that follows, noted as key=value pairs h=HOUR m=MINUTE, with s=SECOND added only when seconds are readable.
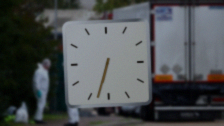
h=6 m=33
